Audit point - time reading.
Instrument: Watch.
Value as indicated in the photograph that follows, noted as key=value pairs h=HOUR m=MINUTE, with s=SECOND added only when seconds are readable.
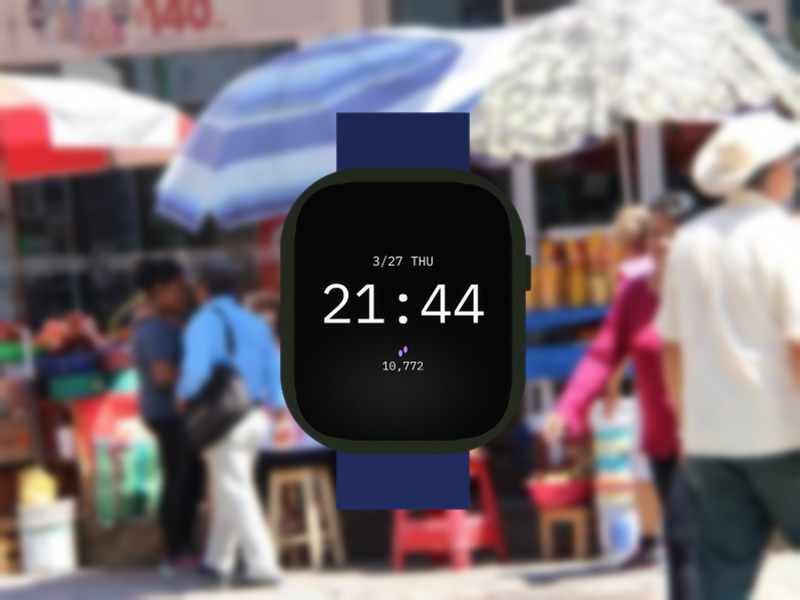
h=21 m=44
